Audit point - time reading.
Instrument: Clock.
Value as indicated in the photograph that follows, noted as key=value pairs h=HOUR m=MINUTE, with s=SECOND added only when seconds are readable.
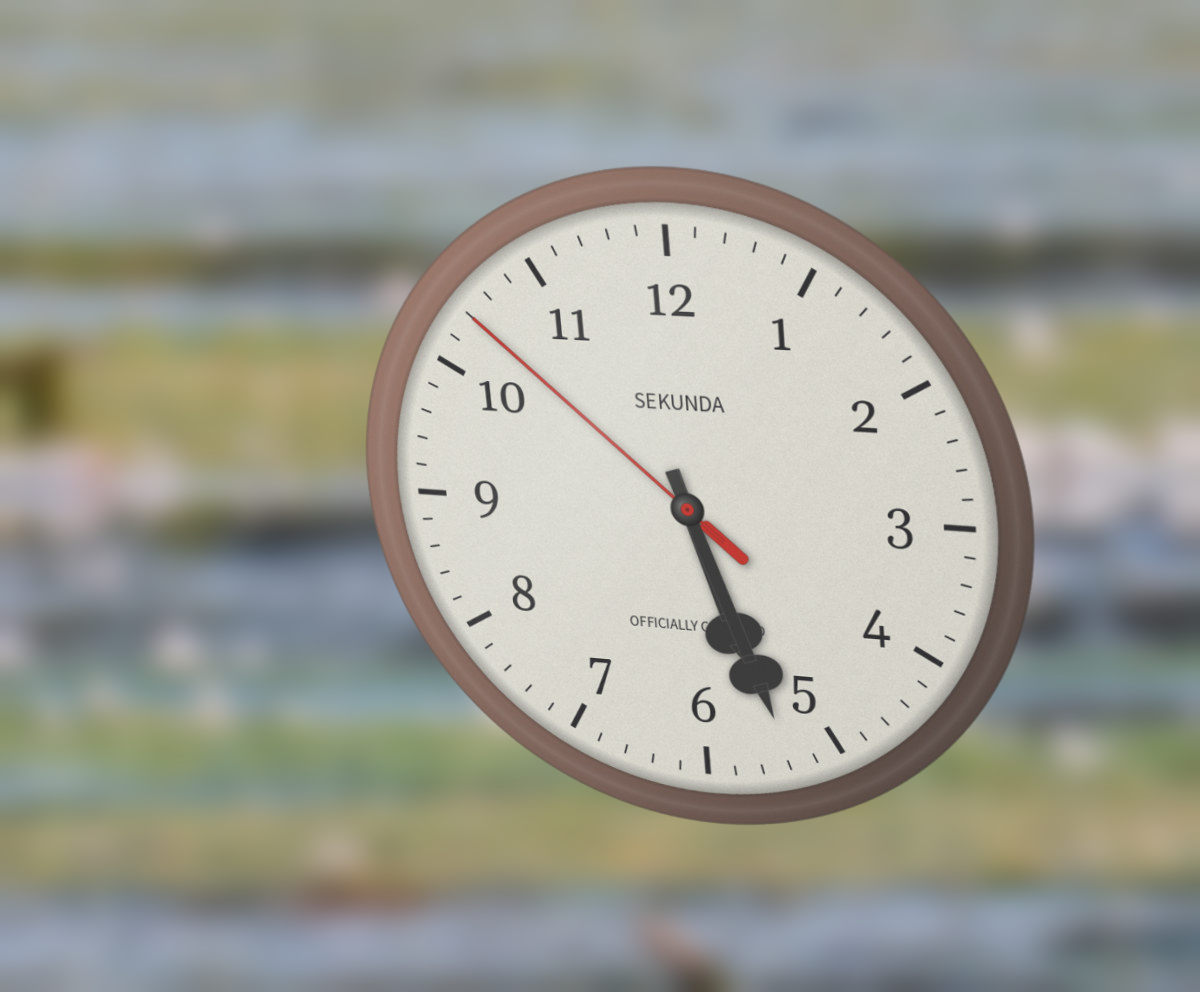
h=5 m=26 s=52
